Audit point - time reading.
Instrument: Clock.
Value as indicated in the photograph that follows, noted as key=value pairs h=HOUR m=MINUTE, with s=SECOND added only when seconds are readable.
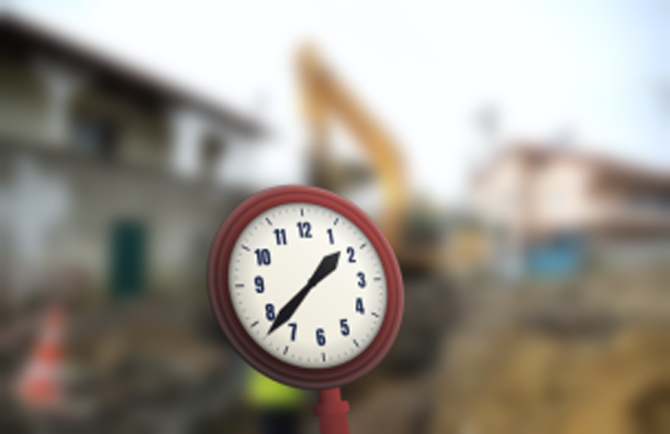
h=1 m=38
